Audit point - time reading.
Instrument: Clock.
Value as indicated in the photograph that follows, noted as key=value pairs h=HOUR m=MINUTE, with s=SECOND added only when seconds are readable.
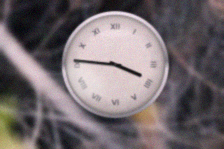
h=3 m=46
